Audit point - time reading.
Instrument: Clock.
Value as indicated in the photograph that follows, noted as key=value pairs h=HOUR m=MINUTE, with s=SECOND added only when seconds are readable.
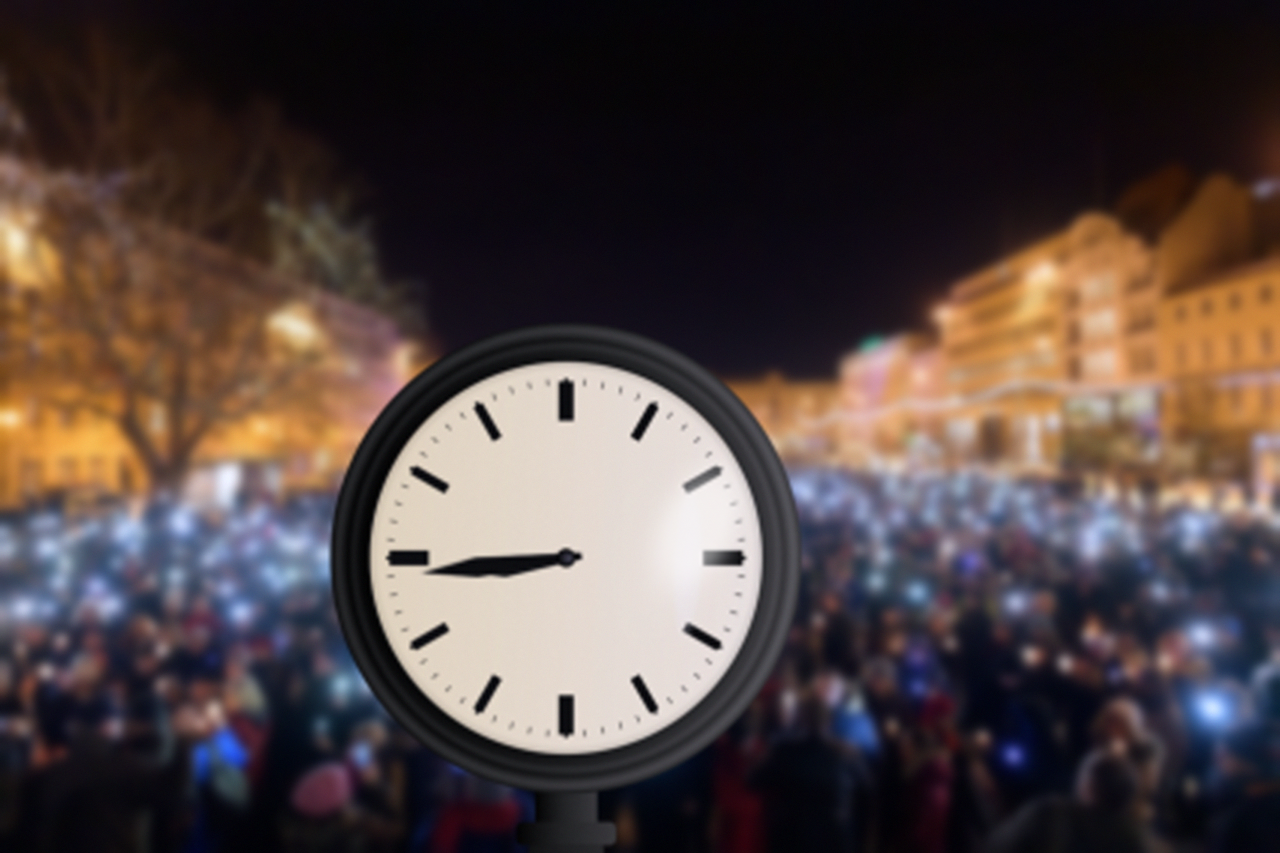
h=8 m=44
